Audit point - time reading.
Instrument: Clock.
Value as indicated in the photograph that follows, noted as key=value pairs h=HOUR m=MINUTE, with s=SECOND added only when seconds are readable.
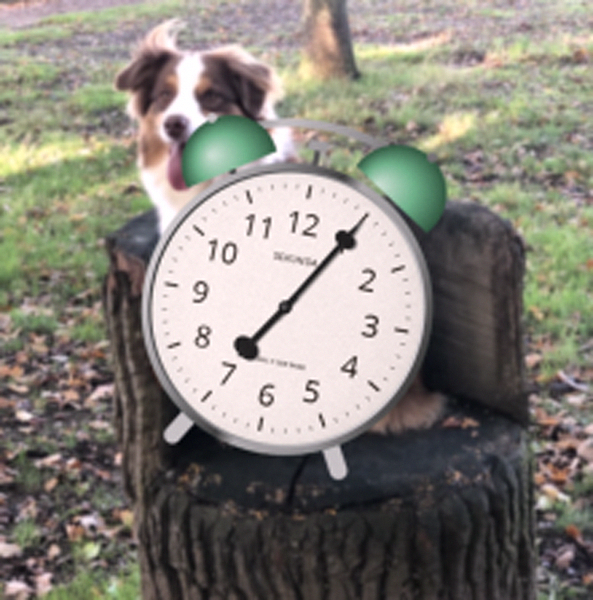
h=7 m=5
